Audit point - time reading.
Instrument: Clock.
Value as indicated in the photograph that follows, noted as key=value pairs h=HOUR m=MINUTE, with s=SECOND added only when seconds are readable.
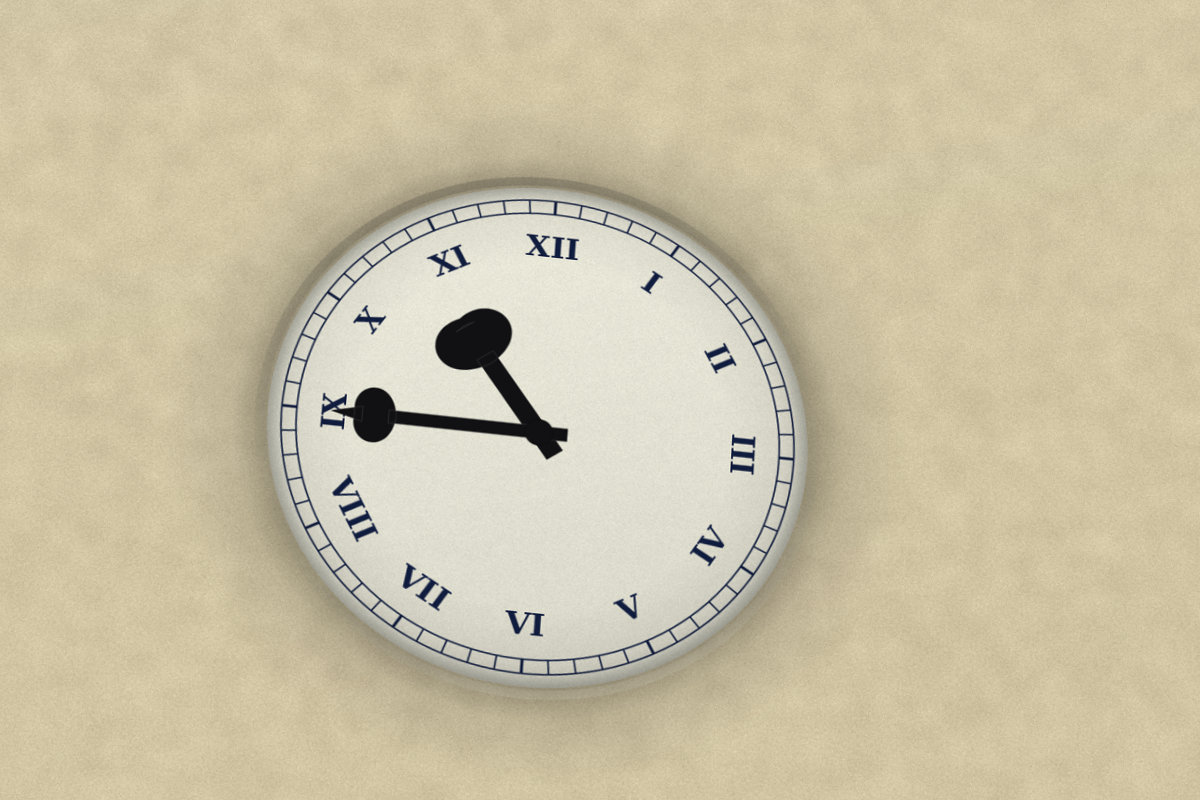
h=10 m=45
